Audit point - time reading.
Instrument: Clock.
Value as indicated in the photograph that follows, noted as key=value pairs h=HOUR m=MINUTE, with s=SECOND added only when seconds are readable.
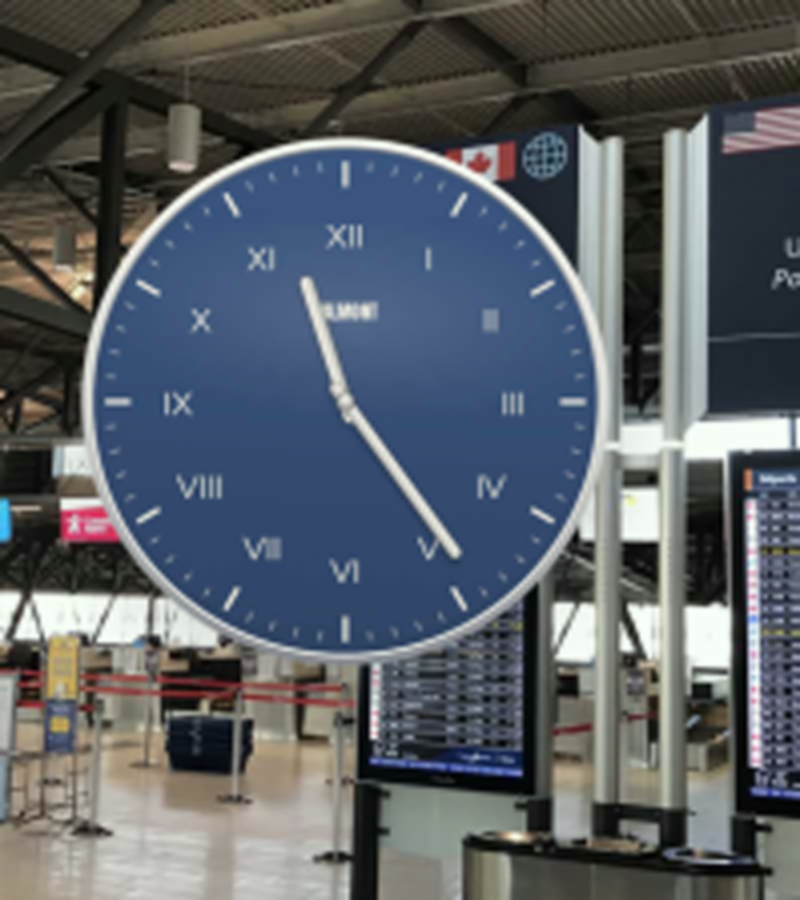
h=11 m=24
